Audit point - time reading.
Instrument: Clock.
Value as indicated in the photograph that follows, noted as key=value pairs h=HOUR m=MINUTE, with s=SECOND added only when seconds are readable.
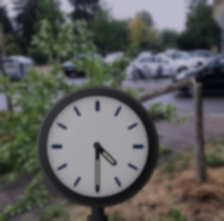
h=4 m=30
